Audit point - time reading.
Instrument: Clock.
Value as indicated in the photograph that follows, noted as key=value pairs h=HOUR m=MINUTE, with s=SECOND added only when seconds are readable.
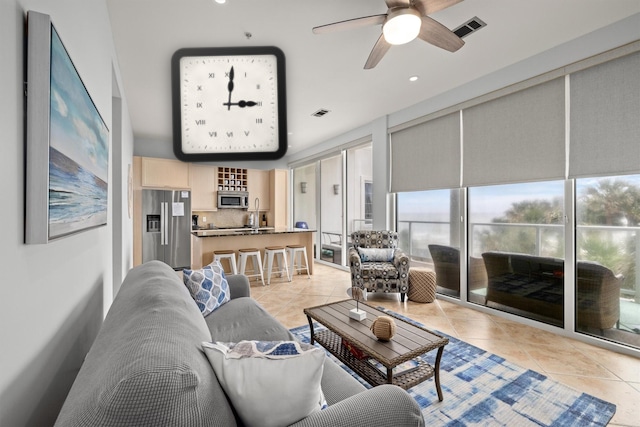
h=3 m=1
